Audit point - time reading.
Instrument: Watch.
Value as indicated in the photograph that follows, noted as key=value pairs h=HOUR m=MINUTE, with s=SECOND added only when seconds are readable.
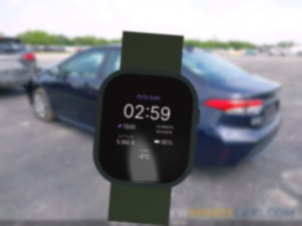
h=2 m=59
